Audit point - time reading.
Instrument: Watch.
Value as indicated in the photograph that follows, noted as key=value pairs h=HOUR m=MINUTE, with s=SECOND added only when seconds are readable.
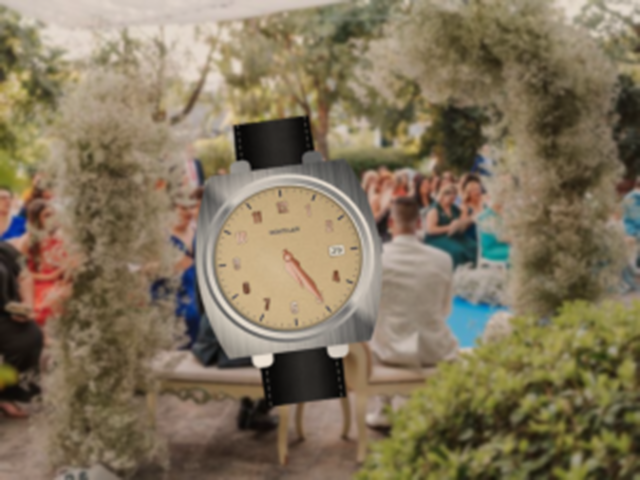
h=5 m=25
